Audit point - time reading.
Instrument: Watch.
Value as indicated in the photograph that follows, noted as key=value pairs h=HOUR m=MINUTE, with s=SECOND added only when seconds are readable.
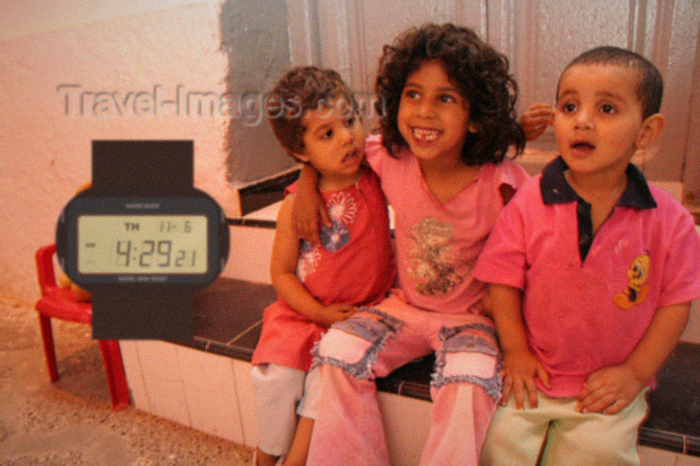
h=4 m=29 s=21
